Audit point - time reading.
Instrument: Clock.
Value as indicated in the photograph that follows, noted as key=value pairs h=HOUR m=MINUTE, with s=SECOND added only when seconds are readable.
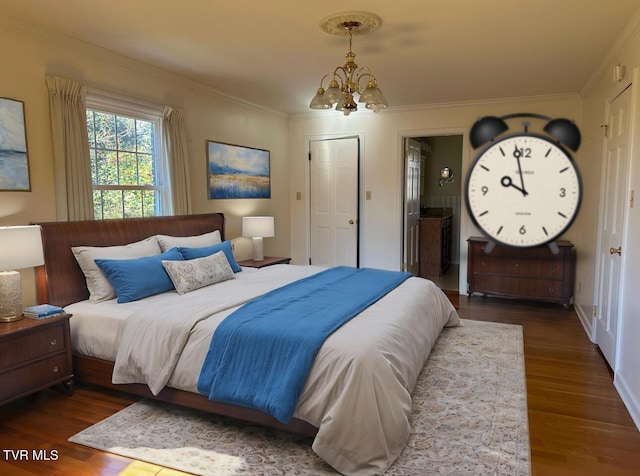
h=9 m=58
